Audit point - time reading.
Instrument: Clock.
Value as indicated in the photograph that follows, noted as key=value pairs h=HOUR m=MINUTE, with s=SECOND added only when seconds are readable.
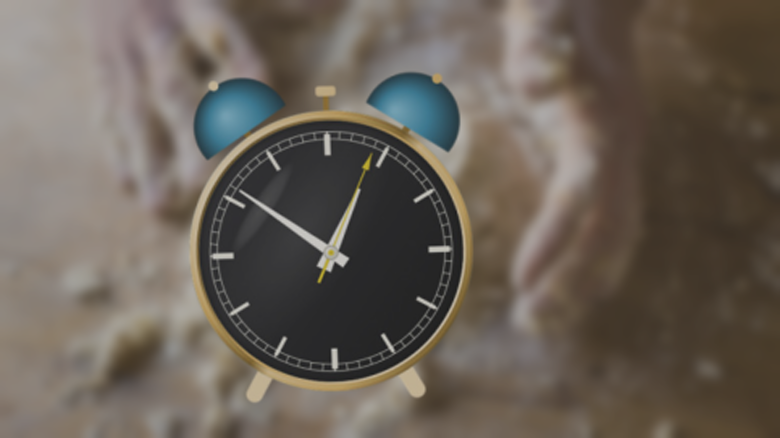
h=12 m=51 s=4
